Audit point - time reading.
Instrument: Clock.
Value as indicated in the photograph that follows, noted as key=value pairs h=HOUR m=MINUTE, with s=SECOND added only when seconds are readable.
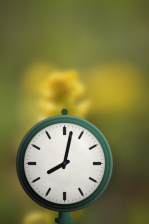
h=8 m=2
